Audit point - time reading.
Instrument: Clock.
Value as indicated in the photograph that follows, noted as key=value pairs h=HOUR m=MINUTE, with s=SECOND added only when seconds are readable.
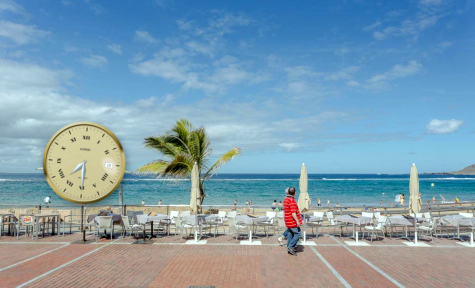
h=7 m=30
